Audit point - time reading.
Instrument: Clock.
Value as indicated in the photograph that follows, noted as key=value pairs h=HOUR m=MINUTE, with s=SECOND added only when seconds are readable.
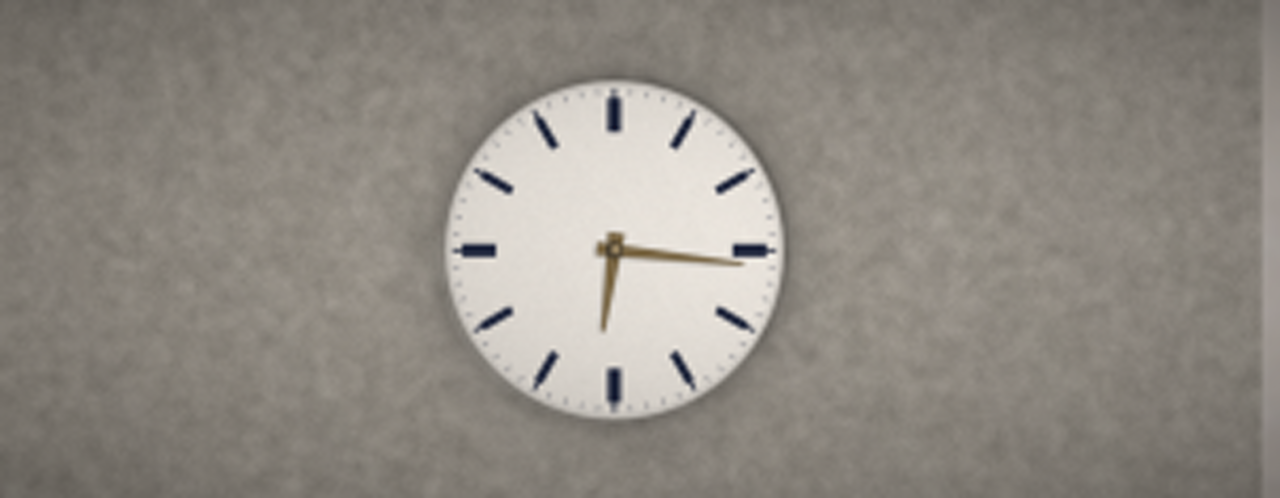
h=6 m=16
